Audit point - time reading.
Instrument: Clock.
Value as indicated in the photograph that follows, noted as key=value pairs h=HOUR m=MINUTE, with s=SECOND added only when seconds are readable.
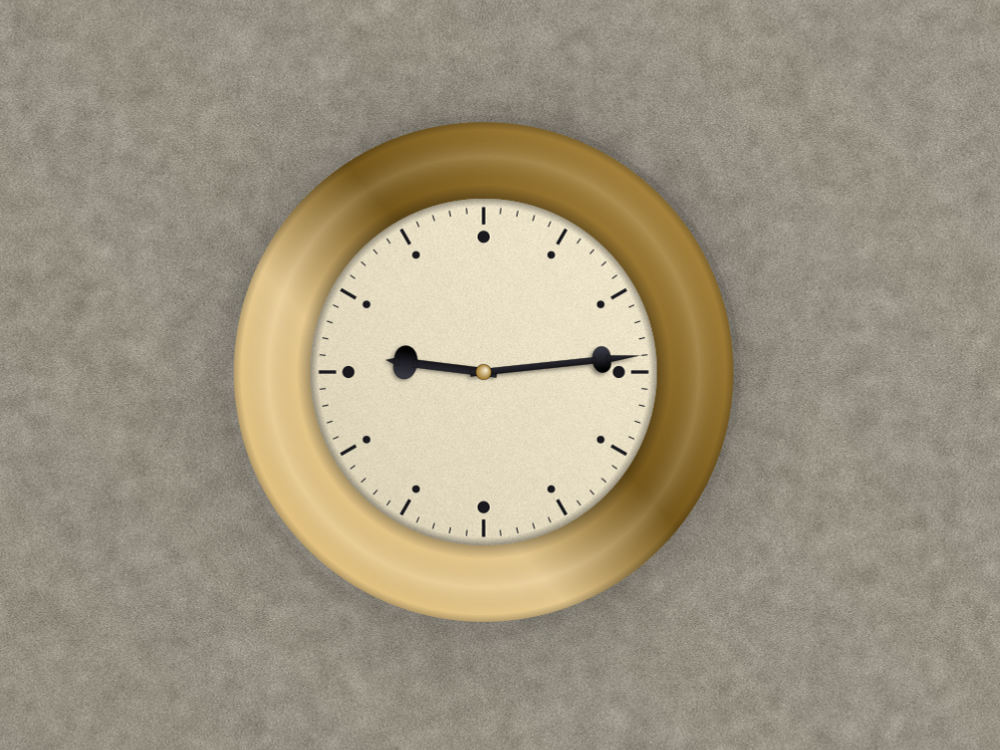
h=9 m=14
